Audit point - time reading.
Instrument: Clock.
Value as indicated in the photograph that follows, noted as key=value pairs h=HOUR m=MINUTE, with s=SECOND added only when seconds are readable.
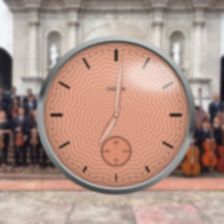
h=7 m=1
